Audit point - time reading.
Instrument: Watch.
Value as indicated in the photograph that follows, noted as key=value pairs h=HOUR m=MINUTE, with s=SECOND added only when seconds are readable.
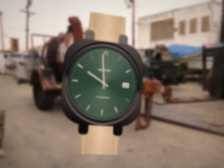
h=9 m=59
